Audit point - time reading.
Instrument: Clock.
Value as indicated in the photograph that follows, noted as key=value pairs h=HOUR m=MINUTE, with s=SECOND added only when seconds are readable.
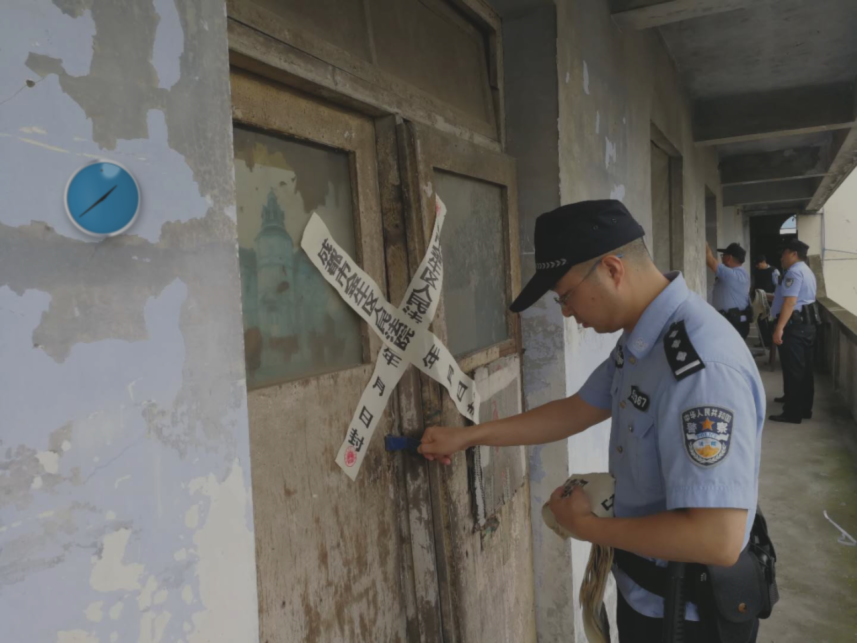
h=1 m=39
